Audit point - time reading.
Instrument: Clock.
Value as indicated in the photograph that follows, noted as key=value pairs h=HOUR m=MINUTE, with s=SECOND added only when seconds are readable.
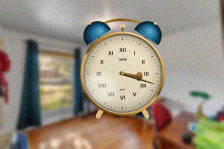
h=3 m=18
